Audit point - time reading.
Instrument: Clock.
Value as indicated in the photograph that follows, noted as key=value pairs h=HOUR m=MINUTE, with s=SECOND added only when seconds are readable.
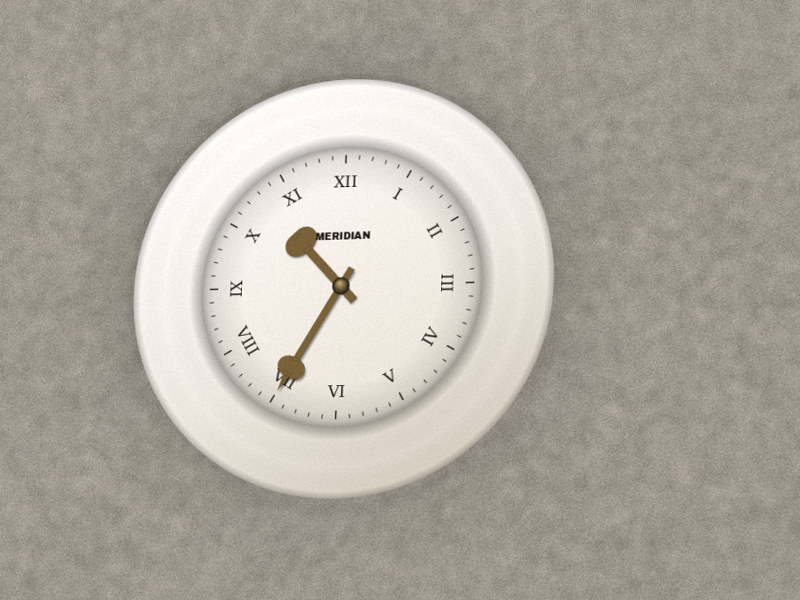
h=10 m=35
